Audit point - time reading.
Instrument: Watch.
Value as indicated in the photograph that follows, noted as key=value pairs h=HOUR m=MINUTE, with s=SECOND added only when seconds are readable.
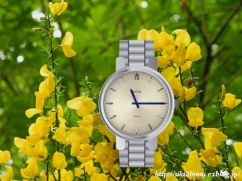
h=11 m=15
